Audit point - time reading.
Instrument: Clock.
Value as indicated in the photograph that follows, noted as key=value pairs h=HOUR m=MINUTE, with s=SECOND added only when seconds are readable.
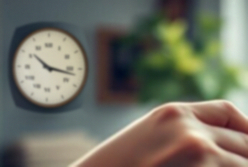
h=10 m=17
